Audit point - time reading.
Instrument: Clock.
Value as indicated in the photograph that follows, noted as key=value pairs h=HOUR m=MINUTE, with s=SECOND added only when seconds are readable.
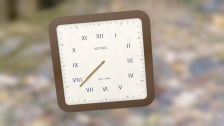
h=7 m=38
